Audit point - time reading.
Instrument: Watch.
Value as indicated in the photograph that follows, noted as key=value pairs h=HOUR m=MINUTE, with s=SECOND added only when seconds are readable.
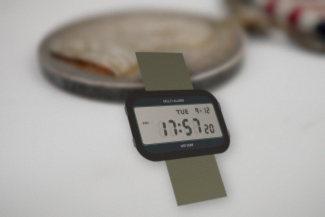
h=17 m=57 s=20
